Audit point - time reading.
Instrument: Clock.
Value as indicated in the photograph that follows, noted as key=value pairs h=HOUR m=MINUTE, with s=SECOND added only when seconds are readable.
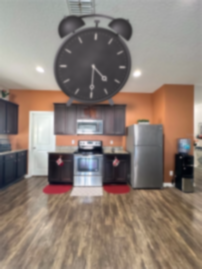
h=4 m=30
